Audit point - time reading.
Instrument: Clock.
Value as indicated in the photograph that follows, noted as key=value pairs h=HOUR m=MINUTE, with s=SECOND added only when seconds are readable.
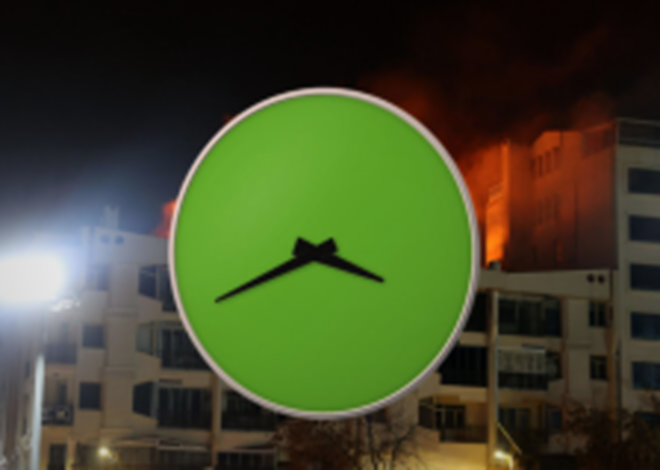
h=3 m=41
